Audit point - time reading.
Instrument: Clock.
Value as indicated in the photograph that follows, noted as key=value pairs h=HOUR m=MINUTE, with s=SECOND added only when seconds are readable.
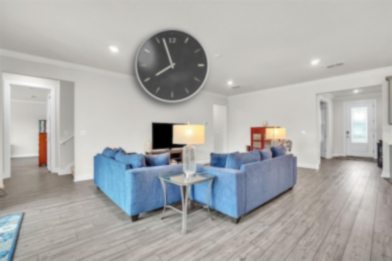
h=7 m=57
